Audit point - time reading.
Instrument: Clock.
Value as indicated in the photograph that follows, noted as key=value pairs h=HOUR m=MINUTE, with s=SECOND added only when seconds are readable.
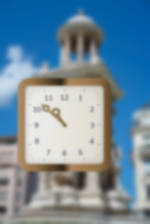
h=10 m=52
